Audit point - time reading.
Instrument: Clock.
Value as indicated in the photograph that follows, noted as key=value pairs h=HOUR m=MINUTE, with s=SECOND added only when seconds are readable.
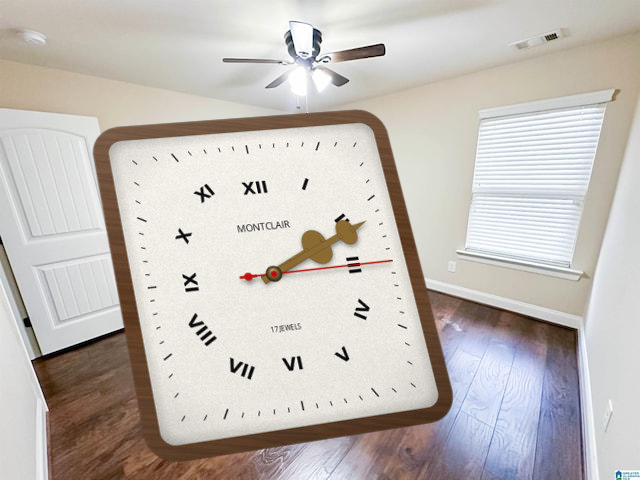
h=2 m=11 s=15
